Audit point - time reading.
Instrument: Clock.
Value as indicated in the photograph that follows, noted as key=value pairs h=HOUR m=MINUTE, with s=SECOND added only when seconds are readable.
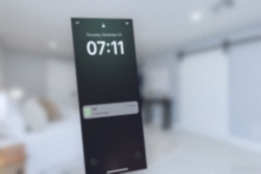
h=7 m=11
